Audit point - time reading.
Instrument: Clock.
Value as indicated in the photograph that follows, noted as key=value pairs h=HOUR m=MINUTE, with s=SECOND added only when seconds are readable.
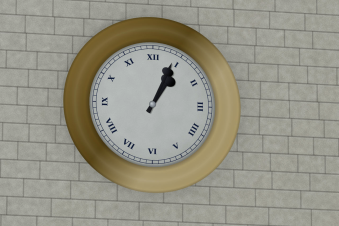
h=1 m=4
